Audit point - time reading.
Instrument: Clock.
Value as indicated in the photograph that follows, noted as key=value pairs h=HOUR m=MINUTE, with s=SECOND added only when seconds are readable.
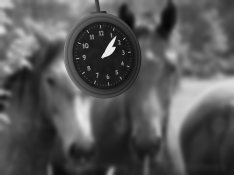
h=2 m=7
